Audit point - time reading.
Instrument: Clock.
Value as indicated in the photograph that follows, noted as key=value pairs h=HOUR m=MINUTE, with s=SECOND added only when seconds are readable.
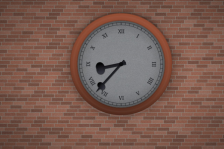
h=8 m=37
